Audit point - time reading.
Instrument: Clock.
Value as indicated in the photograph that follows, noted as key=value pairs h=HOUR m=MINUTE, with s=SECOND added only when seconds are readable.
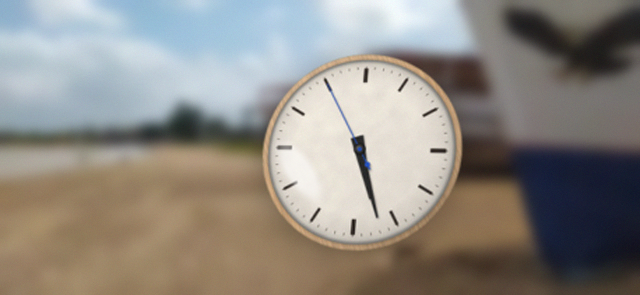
h=5 m=26 s=55
